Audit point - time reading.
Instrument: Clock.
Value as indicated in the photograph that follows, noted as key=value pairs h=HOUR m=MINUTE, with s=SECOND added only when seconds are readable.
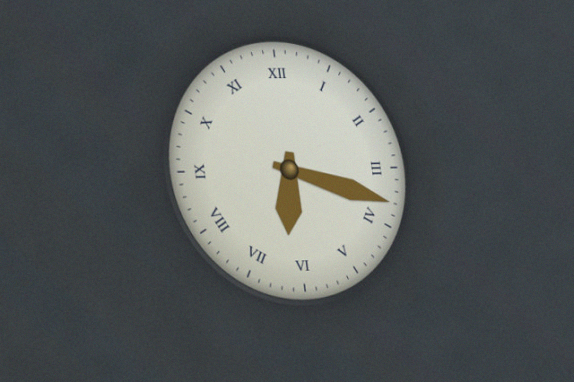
h=6 m=18
